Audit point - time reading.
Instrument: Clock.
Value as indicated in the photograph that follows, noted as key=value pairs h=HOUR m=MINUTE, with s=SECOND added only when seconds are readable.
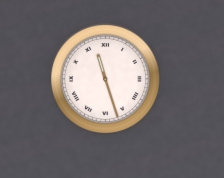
h=11 m=27
